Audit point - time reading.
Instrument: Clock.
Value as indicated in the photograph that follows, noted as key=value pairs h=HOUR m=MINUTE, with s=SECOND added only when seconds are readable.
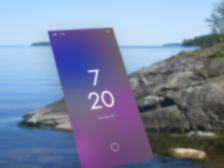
h=7 m=20
